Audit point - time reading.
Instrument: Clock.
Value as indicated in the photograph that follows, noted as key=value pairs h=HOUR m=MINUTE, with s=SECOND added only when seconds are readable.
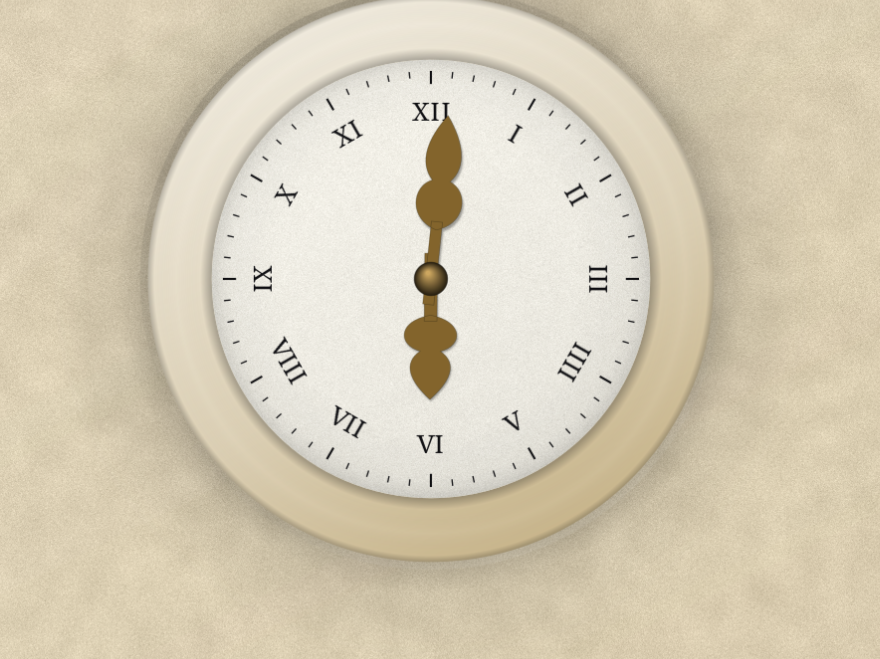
h=6 m=1
